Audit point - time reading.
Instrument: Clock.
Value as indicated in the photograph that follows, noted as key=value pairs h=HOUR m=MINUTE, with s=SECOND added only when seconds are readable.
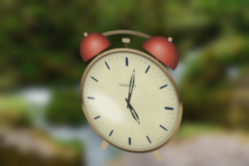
h=5 m=2
